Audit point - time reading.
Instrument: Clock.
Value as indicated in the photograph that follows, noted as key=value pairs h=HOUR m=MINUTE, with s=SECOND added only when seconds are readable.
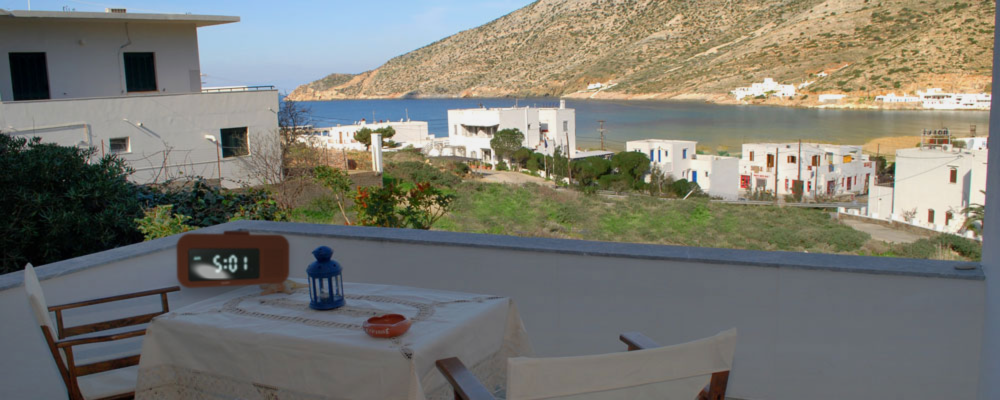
h=5 m=1
